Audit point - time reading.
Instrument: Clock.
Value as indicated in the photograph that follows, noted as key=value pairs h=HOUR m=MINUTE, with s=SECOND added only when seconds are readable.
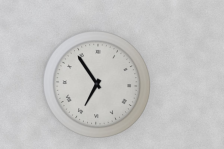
h=6 m=54
